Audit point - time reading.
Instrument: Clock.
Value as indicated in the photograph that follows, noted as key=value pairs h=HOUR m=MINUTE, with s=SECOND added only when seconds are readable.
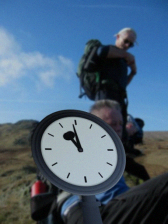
h=10 m=59
